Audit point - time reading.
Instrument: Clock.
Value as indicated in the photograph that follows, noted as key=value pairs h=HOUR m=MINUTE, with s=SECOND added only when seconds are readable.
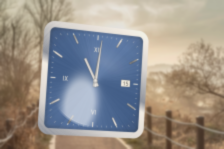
h=11 m=1
